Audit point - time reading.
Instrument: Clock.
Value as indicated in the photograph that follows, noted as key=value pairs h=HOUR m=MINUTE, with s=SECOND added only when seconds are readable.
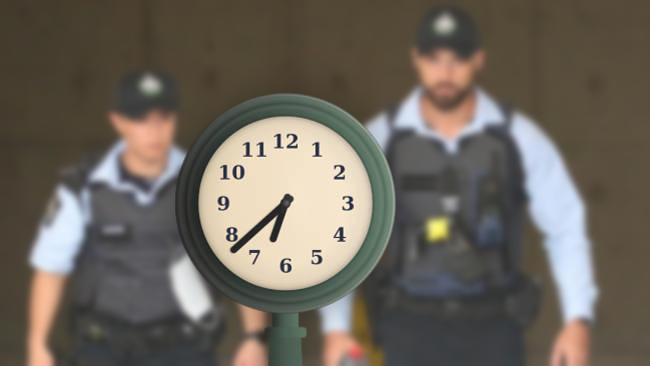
h=6 m=38
